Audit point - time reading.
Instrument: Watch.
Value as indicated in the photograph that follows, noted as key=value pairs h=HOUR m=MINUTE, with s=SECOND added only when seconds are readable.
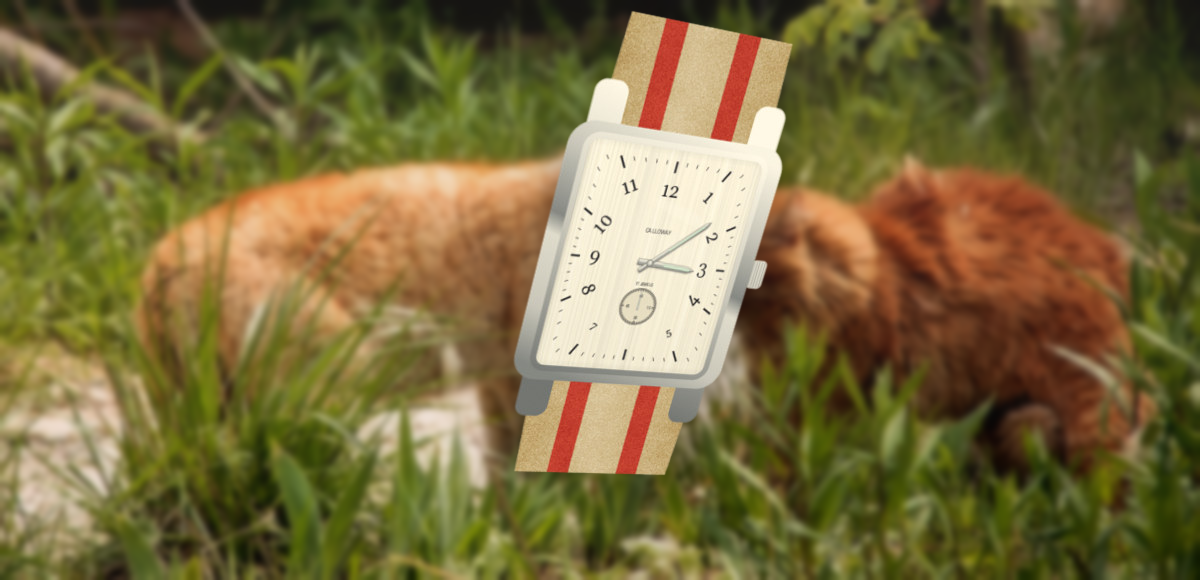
h=3 m=8
